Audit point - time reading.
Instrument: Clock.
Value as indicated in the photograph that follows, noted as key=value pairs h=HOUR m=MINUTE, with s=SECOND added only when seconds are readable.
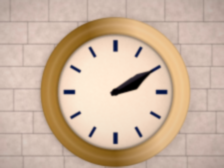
h=2 m=10
